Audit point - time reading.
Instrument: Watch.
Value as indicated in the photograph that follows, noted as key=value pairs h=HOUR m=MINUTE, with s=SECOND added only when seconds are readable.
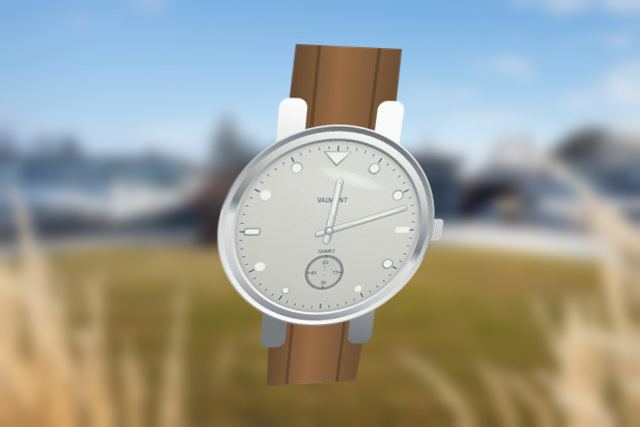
h=12 m=12
